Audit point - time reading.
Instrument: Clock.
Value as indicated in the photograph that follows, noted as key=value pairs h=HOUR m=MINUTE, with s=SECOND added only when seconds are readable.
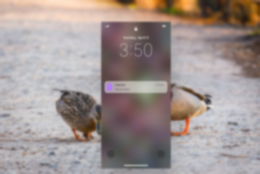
h=3 m=50
